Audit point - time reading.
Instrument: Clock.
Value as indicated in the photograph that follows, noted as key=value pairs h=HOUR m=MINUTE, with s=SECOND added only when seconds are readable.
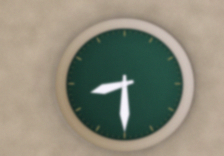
h=8 m=30
